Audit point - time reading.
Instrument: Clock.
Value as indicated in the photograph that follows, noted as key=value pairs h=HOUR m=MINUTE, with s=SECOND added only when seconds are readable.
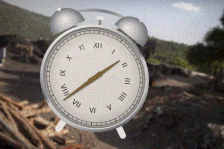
h=1 m=38
